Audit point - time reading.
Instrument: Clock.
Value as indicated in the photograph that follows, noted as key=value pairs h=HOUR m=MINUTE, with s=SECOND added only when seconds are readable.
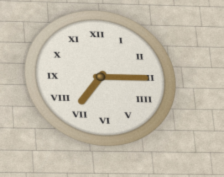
h=7 m=15
